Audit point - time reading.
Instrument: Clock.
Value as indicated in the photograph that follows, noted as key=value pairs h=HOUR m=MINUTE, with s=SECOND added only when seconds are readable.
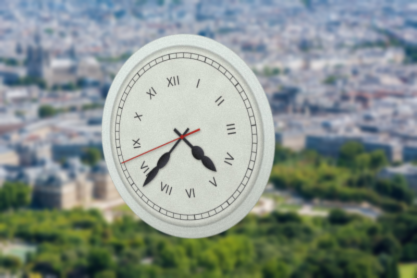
h=4 m=38 s=43
